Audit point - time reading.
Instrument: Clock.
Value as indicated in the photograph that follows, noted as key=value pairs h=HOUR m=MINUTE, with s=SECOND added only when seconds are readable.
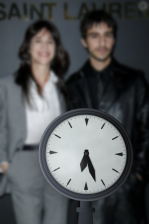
h=6 m=27
